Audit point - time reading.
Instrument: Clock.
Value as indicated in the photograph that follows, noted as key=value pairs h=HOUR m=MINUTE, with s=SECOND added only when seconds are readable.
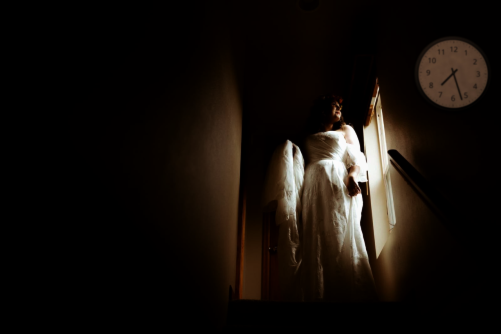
h=7 m=27
